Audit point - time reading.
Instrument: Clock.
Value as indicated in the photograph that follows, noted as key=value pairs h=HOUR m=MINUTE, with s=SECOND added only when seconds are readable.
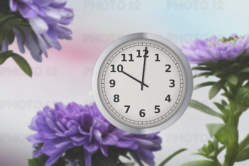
h=10 m=1
